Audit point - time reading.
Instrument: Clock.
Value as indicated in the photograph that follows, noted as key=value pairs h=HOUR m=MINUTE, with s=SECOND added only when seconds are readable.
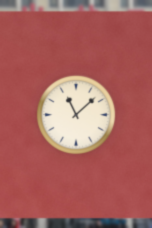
h=11 m=8
